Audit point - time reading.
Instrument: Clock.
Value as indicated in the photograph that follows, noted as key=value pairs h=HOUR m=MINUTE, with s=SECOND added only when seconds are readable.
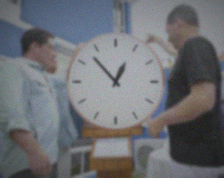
h=12 m=53
